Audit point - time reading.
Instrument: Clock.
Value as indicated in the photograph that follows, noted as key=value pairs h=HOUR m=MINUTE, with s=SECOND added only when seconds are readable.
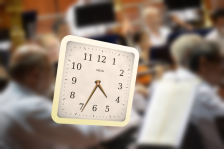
h=4 m=34
